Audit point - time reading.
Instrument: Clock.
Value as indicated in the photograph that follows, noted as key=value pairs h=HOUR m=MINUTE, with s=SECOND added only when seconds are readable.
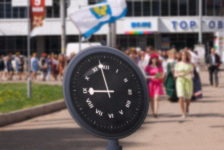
h=8 m=58
